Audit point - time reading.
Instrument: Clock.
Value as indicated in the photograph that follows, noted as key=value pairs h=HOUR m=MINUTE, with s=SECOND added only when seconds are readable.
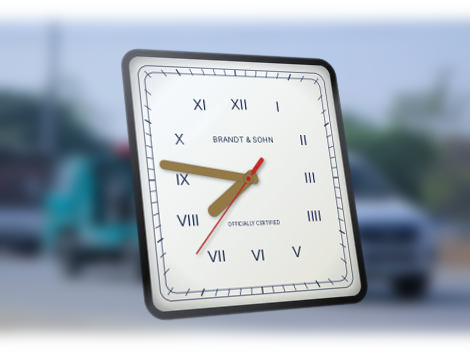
h=7 m=46 s=37
